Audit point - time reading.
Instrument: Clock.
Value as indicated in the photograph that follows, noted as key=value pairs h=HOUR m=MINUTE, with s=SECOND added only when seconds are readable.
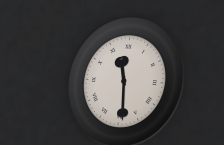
h=11 m=29
